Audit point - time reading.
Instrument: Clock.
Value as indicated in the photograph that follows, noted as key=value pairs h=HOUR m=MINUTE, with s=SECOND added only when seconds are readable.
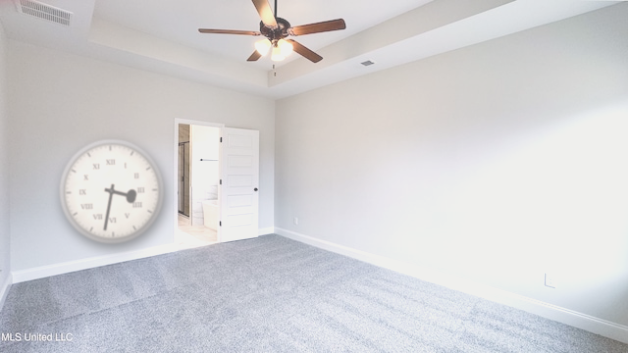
h=3 m=32
